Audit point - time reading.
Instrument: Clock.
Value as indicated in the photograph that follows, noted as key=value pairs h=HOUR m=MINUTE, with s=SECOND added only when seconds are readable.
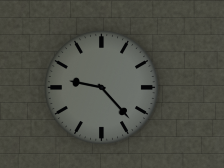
h=9 m=23
